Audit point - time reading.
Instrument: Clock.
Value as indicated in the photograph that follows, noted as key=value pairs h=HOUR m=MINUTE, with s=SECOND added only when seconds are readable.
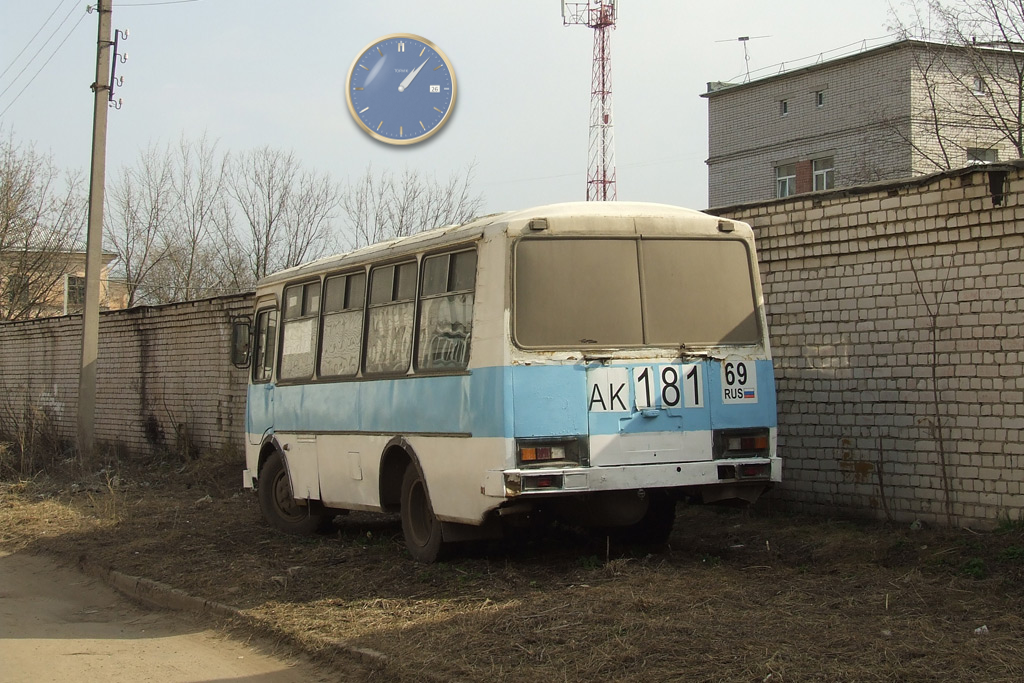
h=1 m=7
